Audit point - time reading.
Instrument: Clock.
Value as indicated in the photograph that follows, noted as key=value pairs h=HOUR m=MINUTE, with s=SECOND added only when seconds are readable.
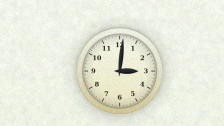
h=3 m=1
